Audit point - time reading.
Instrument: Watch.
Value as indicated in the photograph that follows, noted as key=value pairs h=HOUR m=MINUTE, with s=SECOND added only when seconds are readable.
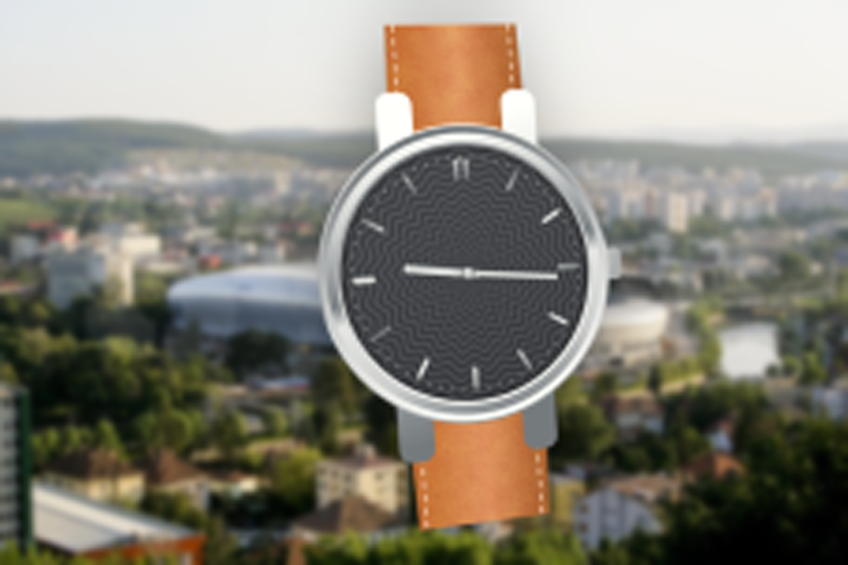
h=9 m=16
